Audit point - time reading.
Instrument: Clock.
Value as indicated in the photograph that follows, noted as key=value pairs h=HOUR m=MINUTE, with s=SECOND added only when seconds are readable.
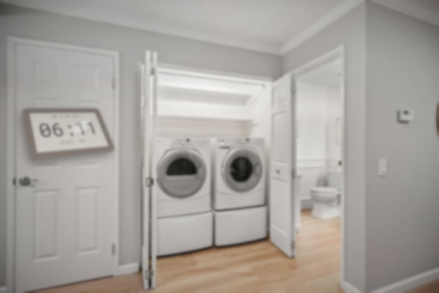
h=6 m=11
